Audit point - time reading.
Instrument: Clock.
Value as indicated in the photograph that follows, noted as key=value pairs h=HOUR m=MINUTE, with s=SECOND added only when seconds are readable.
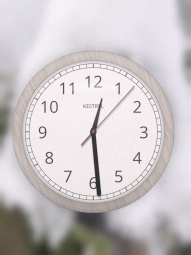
h=12 m=29 s=7
